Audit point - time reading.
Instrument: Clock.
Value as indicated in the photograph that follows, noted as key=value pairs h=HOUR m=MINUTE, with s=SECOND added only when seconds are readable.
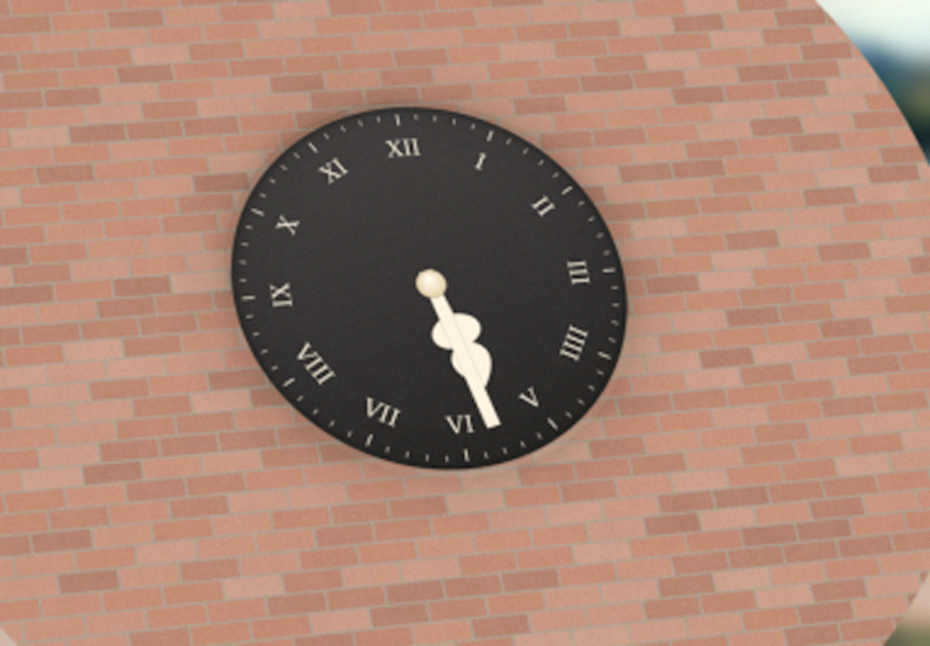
h=5 m=28
